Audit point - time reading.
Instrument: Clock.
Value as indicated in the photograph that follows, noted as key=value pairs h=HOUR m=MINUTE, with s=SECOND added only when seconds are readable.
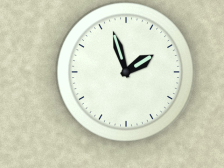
h=1 m=57
